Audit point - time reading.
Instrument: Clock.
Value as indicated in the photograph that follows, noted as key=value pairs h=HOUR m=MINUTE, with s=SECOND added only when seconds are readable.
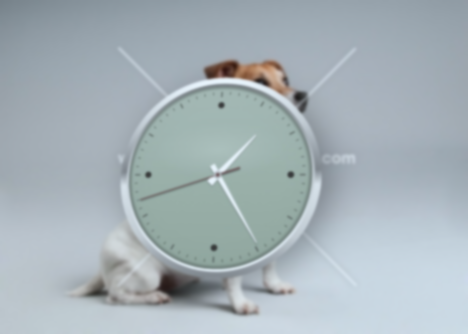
h=1 m=24 s=42
